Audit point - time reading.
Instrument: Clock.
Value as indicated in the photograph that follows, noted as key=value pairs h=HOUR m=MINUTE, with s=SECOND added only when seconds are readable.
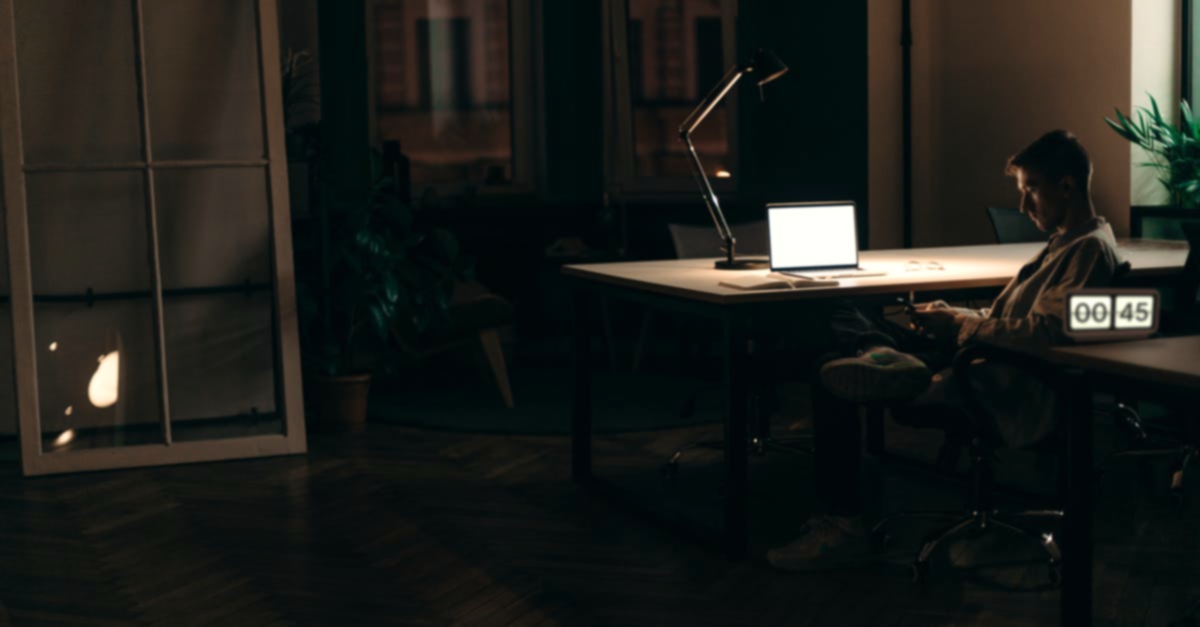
h=0 m=45
